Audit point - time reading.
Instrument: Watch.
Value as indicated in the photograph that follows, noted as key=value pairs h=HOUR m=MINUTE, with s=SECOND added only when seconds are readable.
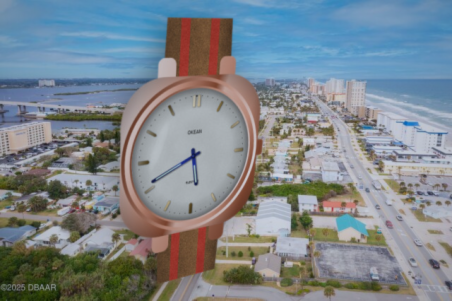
h=5 m=41
